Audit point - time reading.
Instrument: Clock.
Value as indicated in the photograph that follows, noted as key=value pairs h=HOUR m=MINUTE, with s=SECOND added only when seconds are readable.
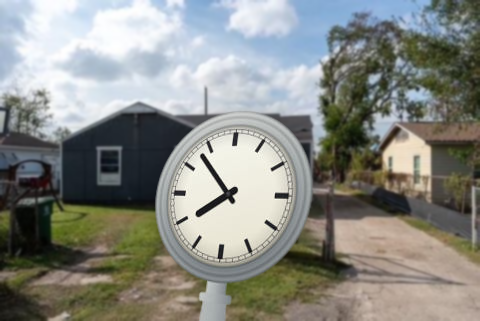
h=7 m=53
